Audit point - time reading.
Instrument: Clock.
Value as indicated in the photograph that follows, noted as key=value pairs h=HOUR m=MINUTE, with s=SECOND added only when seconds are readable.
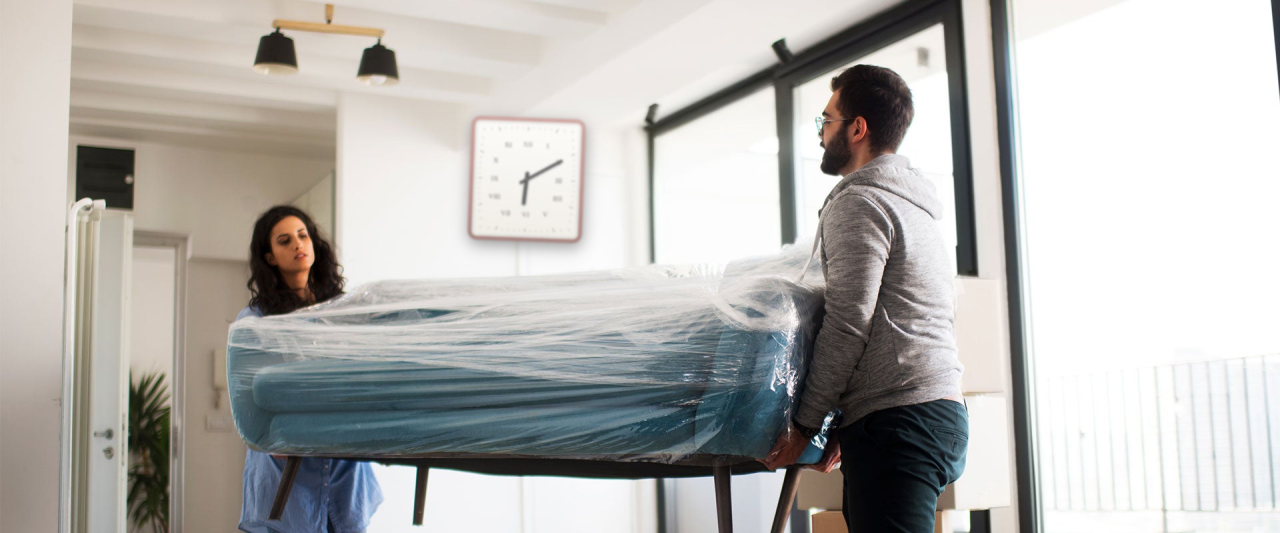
h=6 m=10
